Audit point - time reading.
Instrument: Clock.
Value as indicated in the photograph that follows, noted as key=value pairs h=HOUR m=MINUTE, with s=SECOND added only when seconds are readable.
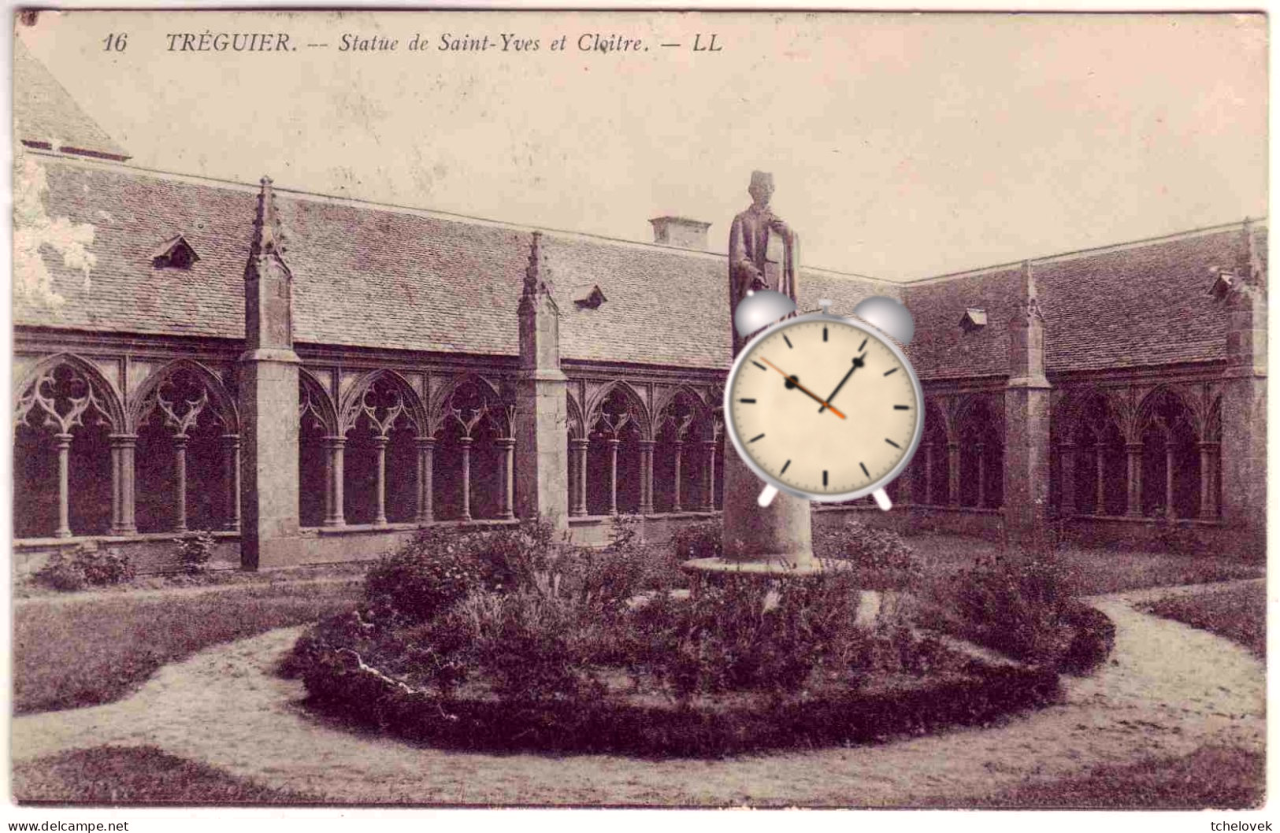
h=10 m=5 s=51
